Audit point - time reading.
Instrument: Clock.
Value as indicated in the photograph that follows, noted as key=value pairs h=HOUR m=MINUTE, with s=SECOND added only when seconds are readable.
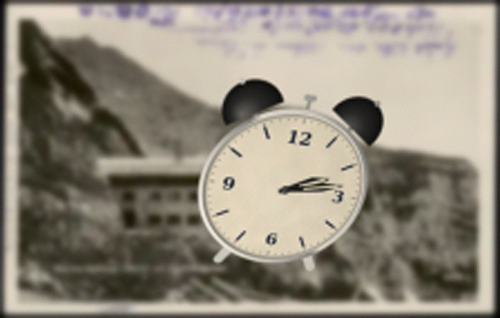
h=2 m=13
